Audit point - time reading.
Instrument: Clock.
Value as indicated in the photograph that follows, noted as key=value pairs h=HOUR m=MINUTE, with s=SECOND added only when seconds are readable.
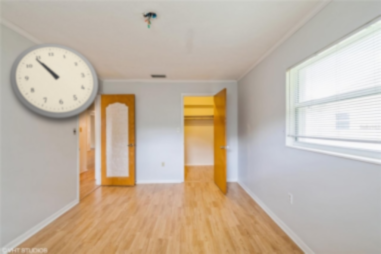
h=10 m=54
